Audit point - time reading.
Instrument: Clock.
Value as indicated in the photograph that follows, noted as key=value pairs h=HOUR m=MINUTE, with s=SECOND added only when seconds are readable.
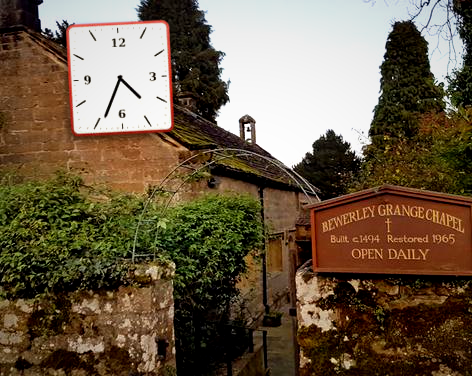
h=4 m=34
